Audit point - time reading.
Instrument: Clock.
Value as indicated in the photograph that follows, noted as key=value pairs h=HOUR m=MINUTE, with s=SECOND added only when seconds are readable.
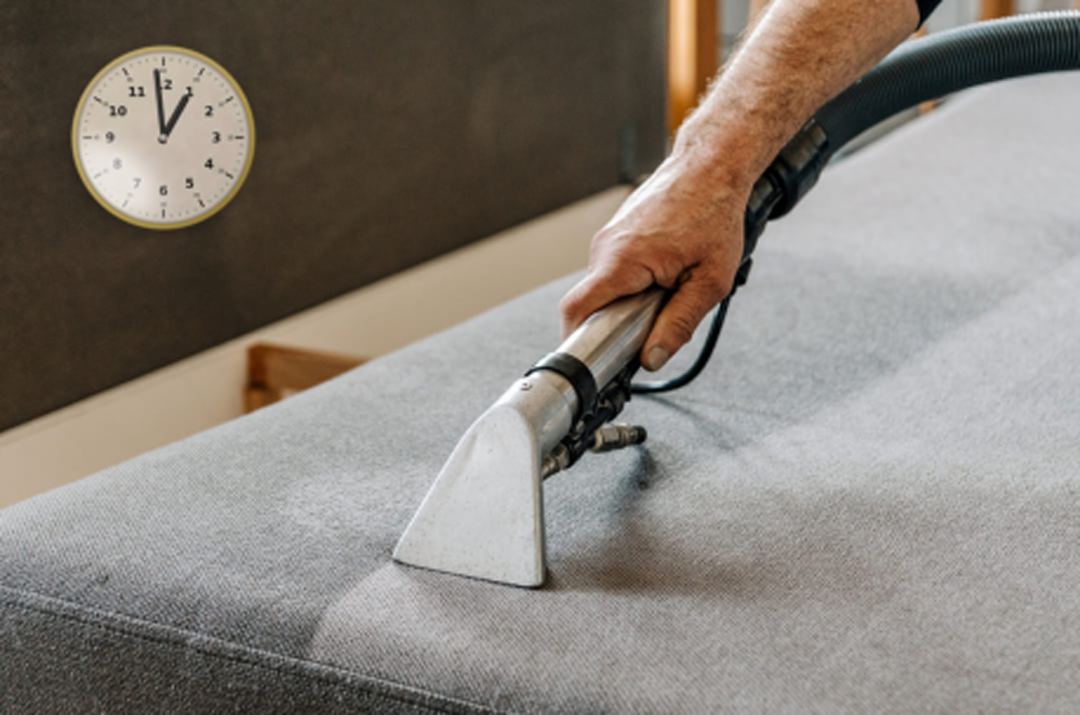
h=12 m=59
